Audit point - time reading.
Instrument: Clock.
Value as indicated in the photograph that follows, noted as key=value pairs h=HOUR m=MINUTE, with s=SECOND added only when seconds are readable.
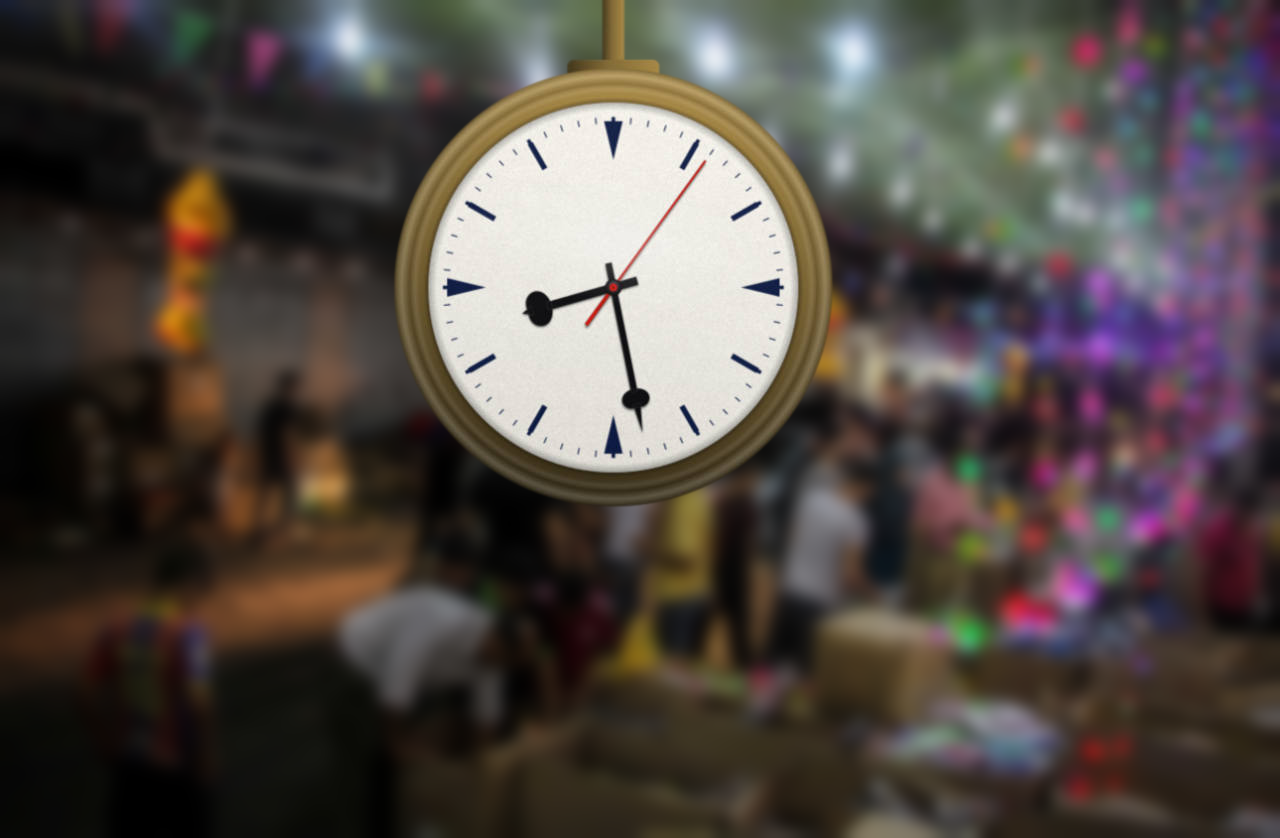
h=8 m=28 s=6
